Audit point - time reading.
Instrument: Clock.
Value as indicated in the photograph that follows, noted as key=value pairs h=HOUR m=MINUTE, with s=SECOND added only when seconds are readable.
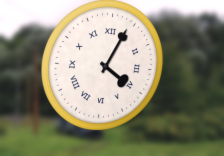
h=4 m=4
